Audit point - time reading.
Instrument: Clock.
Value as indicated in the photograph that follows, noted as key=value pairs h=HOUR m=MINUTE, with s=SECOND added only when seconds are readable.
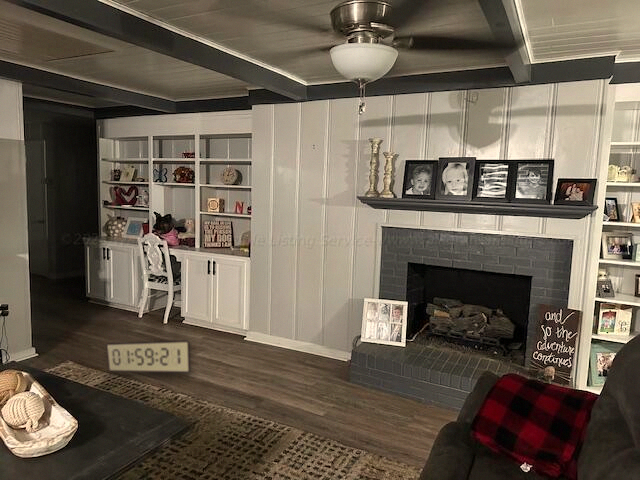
h=1 m=59 s=21
